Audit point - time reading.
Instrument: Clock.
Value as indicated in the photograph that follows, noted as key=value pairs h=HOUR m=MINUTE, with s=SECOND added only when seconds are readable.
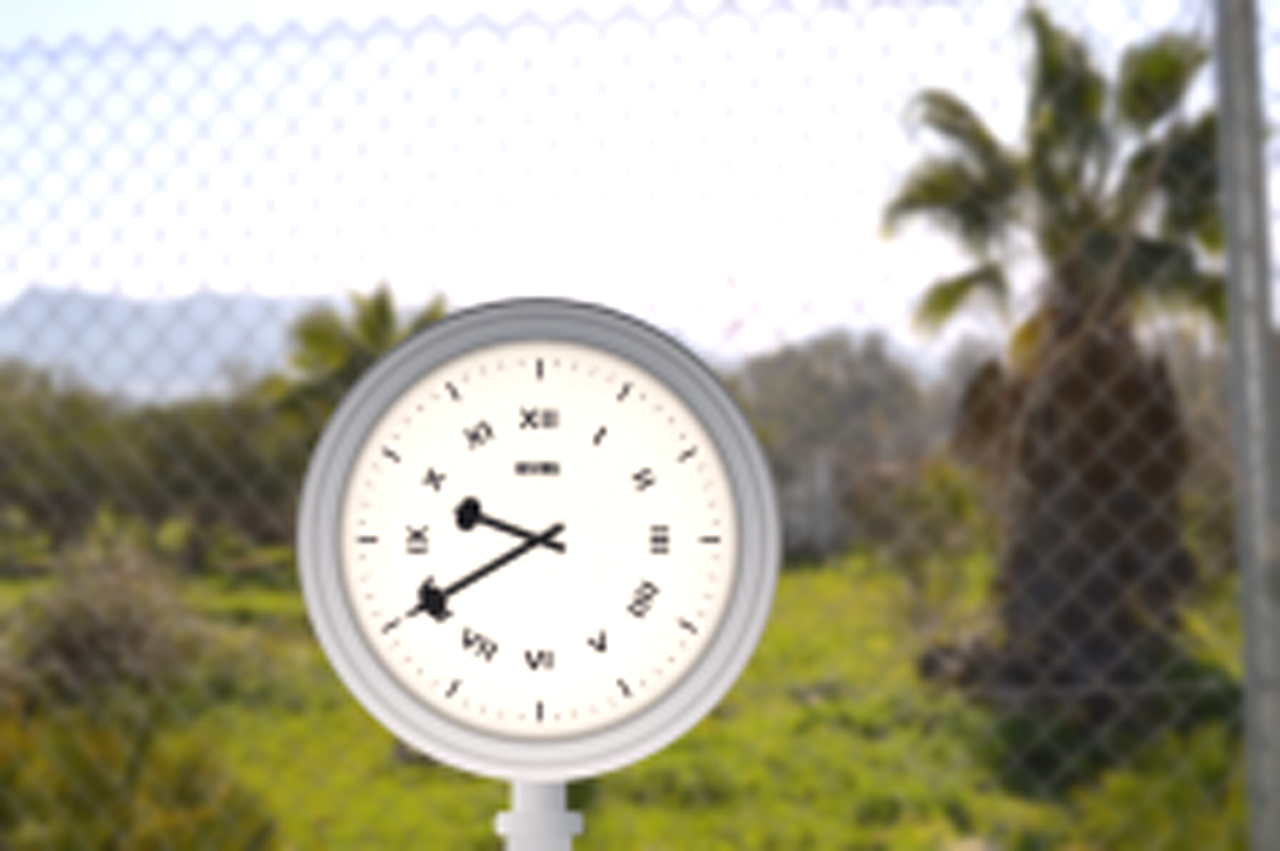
h=9 m=40
